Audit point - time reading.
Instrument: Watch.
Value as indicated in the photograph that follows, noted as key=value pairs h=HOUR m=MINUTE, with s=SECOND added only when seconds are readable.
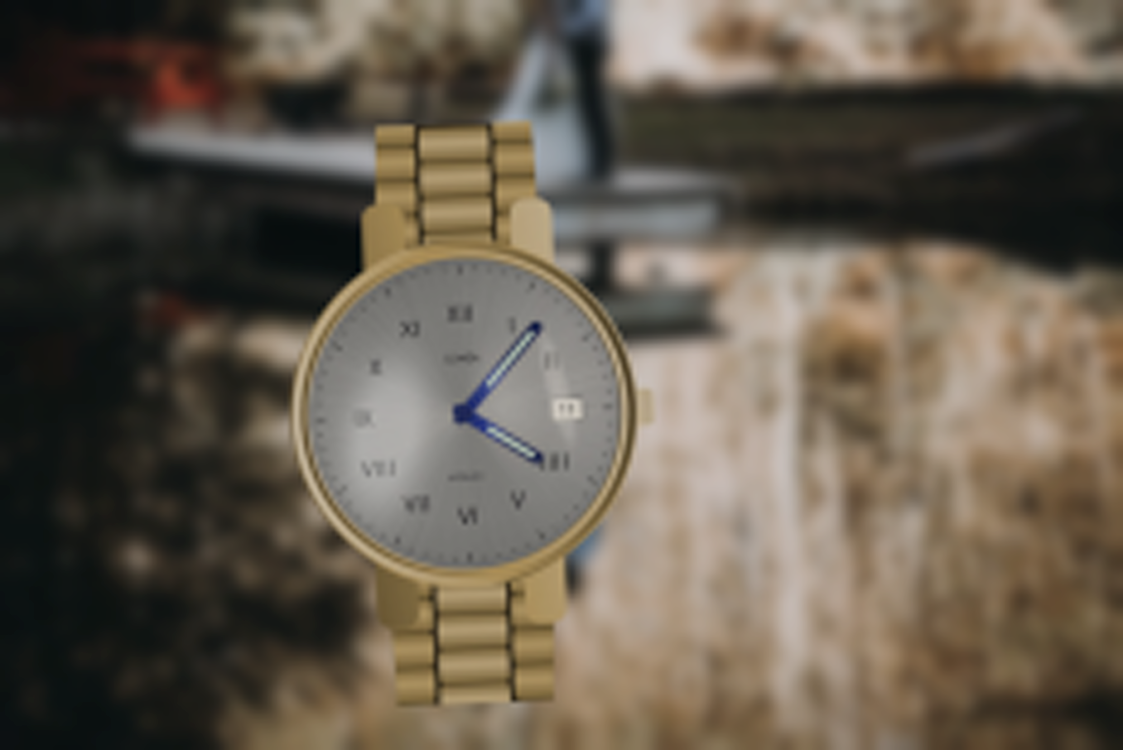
h=4 m=7
